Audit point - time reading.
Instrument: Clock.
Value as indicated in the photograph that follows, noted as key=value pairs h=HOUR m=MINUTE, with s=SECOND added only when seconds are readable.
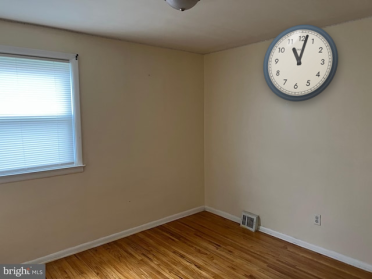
h=11 m=2
